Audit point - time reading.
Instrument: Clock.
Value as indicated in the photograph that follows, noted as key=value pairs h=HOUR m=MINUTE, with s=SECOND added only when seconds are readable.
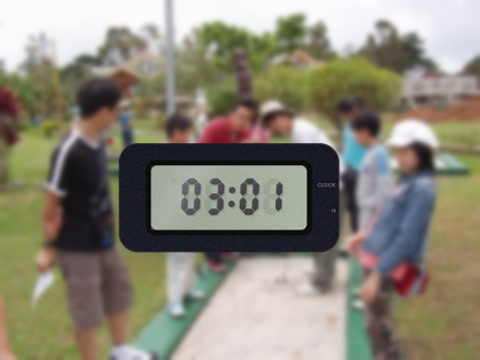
h=3 m=1
